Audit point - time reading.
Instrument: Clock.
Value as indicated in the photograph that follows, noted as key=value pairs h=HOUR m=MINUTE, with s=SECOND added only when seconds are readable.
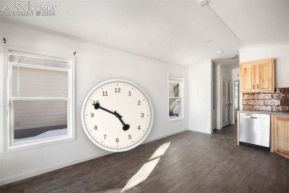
h=4 m=49
